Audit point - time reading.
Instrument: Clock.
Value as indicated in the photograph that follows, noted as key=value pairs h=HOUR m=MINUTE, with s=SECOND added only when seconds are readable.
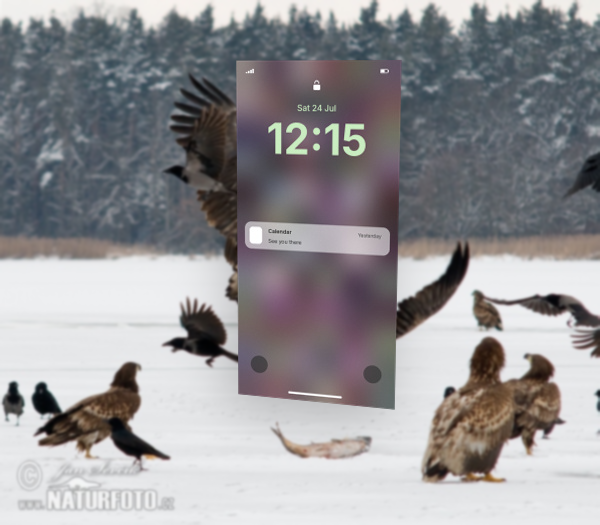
h=12 m=15
